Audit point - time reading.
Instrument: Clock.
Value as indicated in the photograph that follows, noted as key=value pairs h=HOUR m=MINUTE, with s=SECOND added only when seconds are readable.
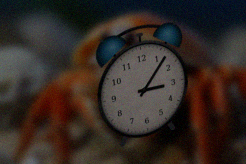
h=3 m=7
